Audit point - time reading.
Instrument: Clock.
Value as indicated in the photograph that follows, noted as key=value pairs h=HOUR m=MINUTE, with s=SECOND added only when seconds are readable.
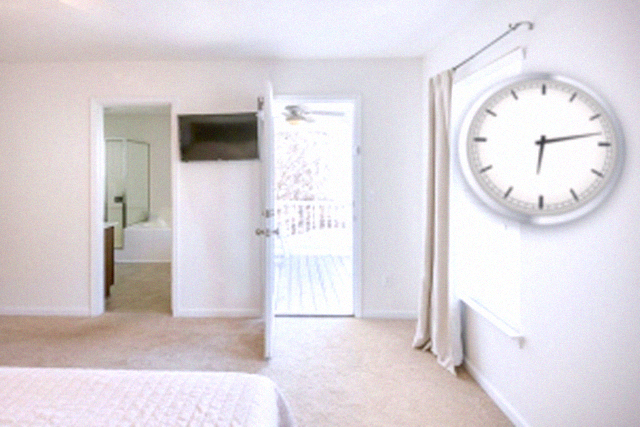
h=6 m=13
